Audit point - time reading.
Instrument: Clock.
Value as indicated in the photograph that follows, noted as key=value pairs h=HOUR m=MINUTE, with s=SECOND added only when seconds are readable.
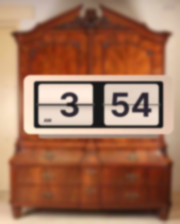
h=3 m=54
